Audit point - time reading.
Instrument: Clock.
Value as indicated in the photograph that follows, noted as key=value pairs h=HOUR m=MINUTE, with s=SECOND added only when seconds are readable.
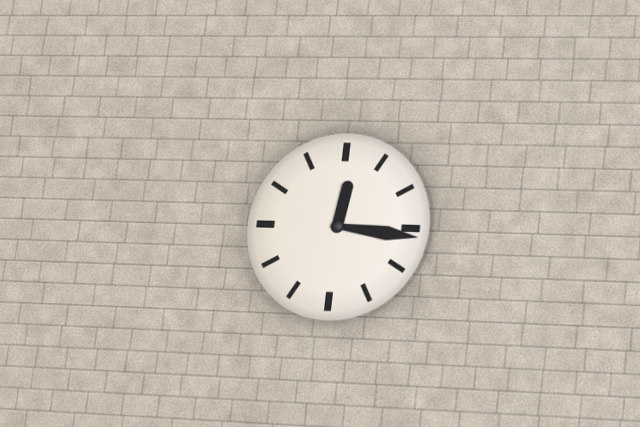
h=12 m=16
